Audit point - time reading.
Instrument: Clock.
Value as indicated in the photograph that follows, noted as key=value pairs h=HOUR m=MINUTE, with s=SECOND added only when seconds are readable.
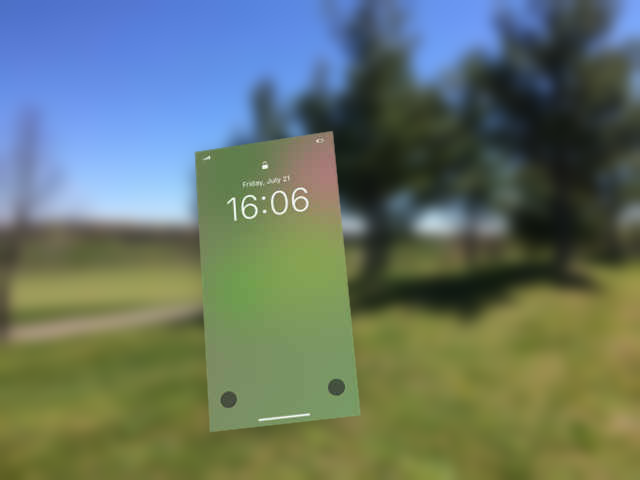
h=16 m=6
